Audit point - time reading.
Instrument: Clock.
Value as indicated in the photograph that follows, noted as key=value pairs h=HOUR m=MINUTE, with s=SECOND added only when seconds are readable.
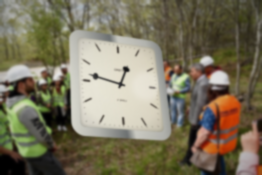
h=12 m=47
